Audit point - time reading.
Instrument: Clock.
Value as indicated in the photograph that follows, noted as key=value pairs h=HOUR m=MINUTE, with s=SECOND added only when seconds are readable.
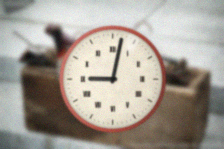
h=9 m=2
